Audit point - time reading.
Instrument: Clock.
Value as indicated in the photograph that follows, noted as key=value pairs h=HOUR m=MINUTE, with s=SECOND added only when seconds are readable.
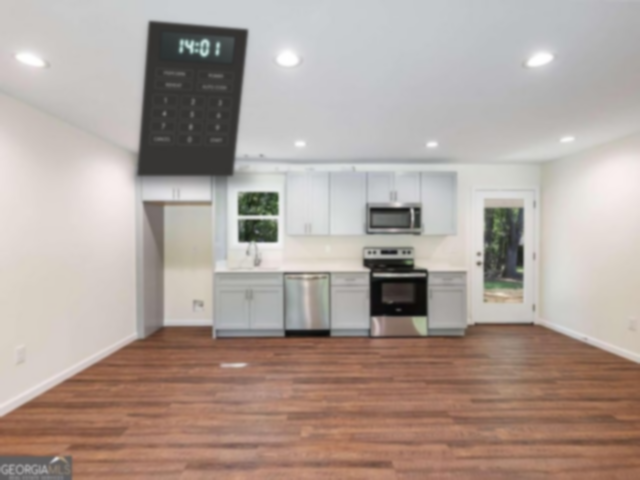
h=14 m=1
